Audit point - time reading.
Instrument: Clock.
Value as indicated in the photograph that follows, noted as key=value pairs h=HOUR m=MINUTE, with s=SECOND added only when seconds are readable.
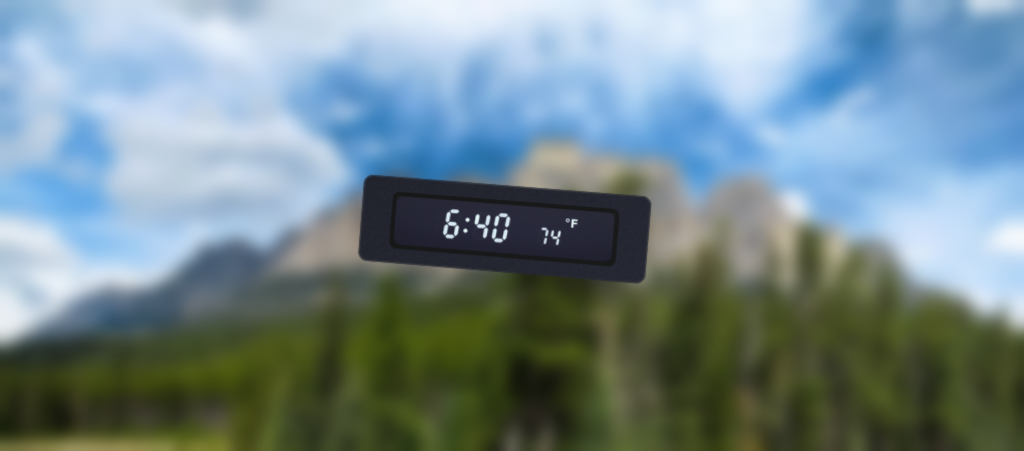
h=6 m=40
